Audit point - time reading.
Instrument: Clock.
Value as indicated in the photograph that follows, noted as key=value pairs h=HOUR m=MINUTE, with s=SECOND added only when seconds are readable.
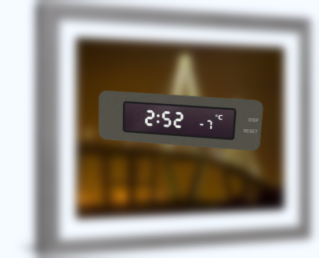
h=2 m=52
